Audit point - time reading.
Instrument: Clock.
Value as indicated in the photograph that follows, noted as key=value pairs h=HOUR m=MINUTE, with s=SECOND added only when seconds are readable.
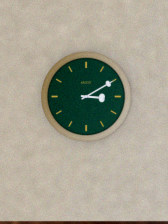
h=3 m=10
